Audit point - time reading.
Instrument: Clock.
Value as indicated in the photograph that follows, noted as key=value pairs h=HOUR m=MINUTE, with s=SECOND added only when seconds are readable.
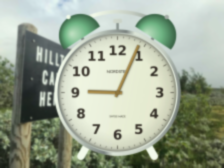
h=9 m=4
